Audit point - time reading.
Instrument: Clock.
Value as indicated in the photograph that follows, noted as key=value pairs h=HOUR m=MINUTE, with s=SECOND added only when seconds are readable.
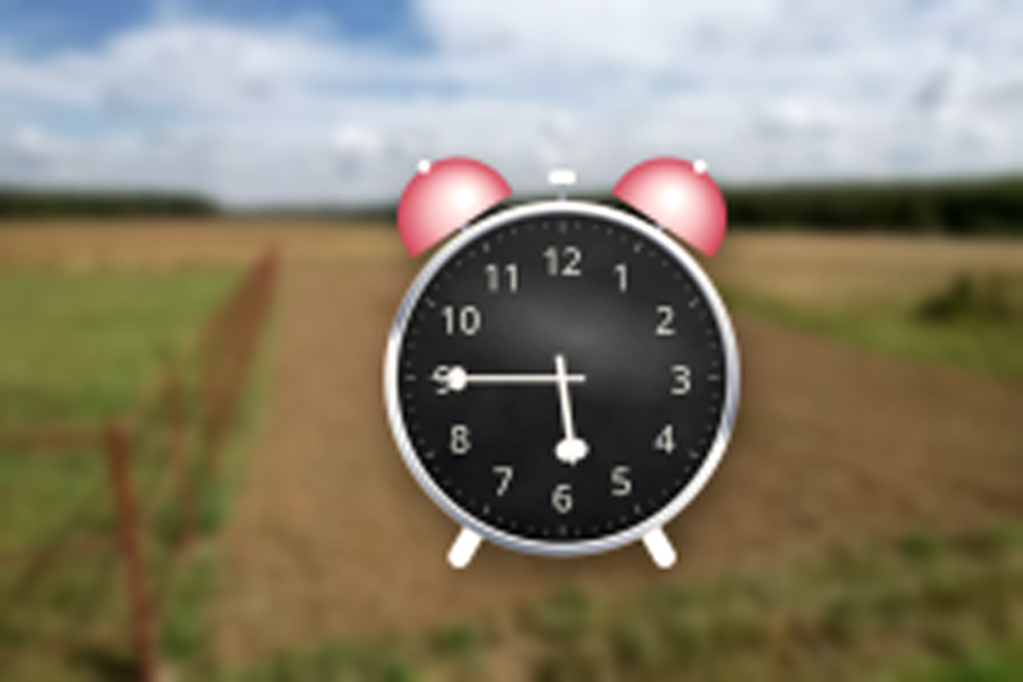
h=5 m=45
